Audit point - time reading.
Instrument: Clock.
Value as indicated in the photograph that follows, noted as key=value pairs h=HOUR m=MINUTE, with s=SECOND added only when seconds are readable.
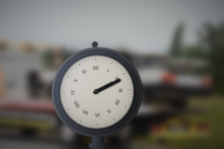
h=2 m=11
